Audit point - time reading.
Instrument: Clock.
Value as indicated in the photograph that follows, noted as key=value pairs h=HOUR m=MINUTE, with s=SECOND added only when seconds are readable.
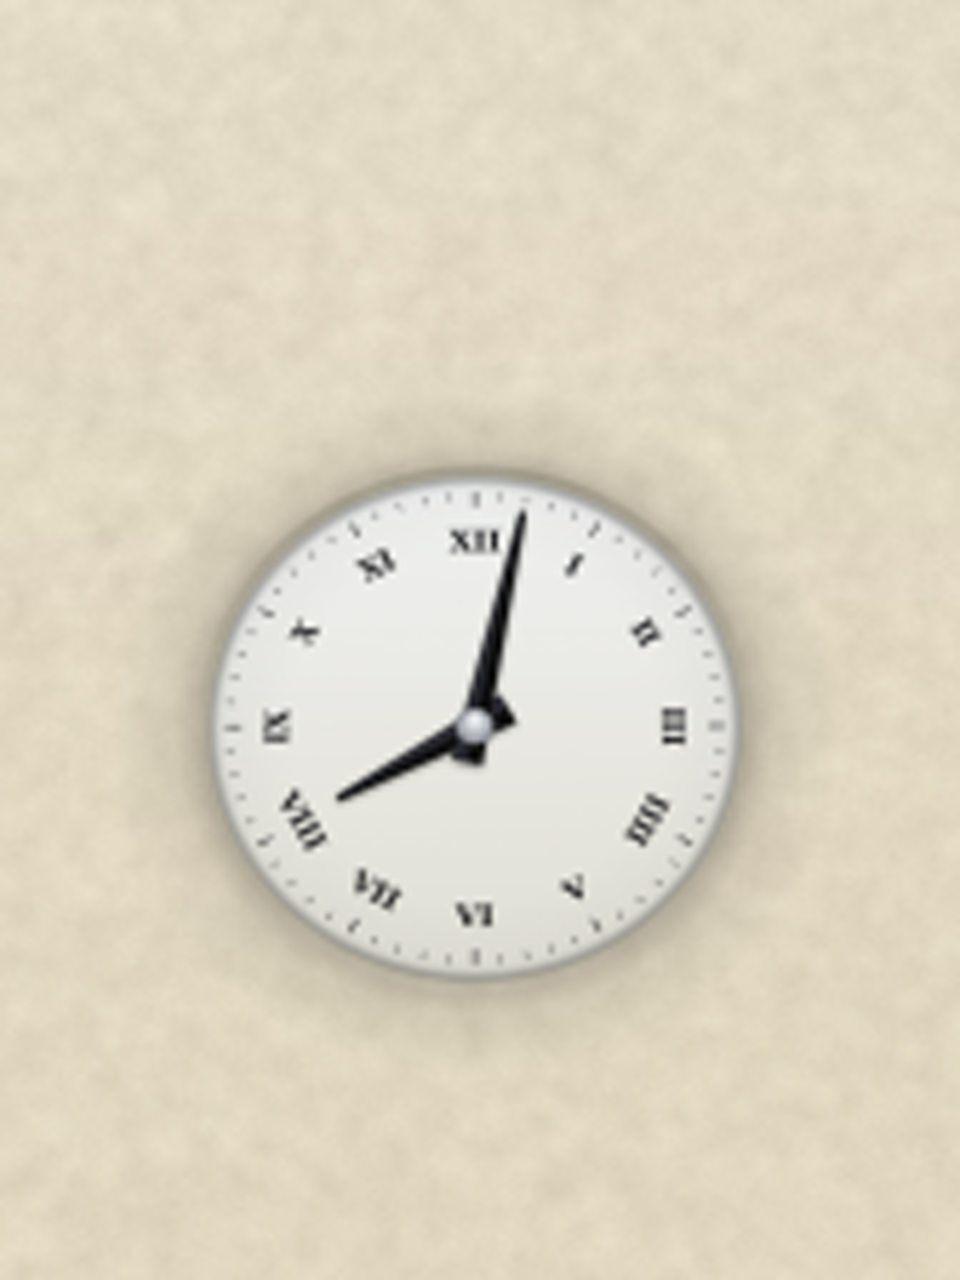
h=8 m=2
